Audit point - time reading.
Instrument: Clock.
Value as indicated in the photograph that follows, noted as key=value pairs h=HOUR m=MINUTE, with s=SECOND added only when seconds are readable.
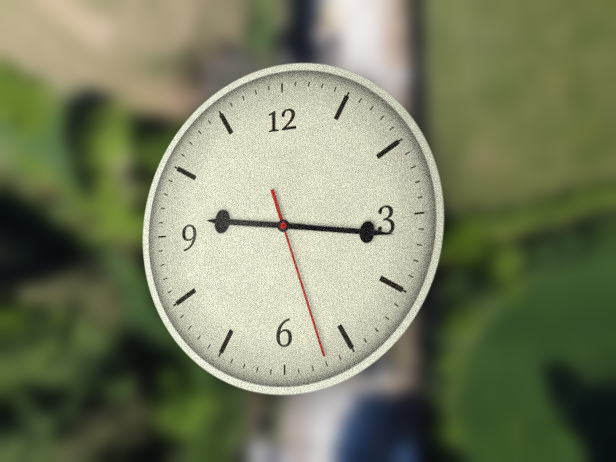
h=9 m=16 s=27
